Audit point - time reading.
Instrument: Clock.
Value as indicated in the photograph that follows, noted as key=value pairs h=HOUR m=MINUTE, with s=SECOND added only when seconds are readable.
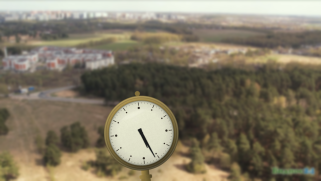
h=5 m=26
